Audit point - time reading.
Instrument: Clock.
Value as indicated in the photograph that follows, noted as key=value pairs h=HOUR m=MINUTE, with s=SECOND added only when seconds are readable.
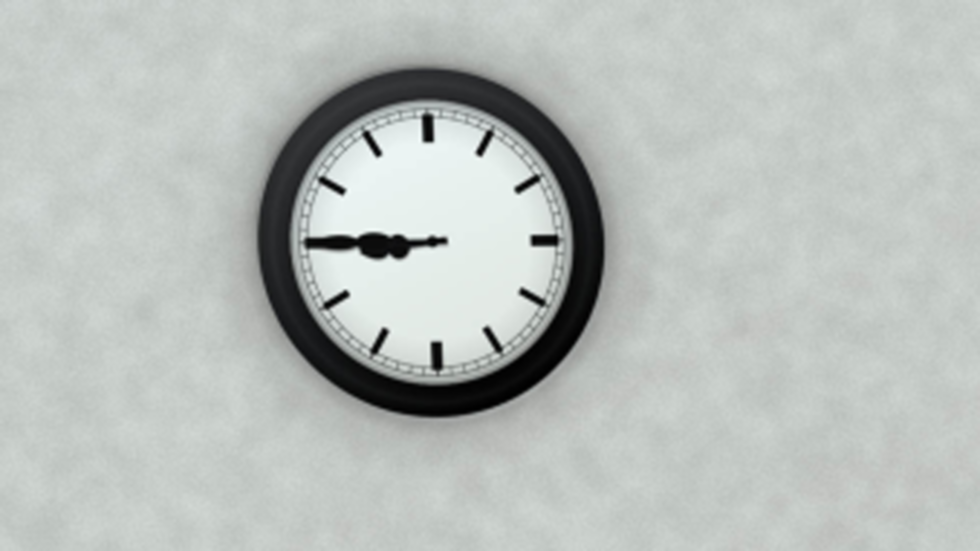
h=8 m=45
